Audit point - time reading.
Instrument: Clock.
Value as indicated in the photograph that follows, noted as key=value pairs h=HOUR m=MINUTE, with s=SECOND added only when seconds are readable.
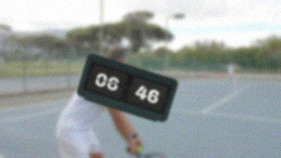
h=6 m=46
